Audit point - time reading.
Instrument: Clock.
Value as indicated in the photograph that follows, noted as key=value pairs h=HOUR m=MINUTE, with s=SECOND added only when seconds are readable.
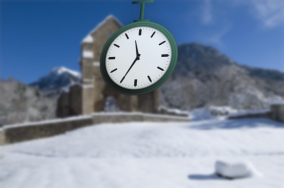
h=11 m=35
